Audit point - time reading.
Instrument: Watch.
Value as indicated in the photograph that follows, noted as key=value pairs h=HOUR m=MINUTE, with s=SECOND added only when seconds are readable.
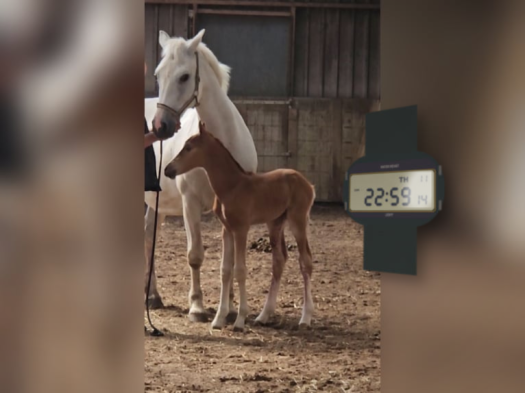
h=22 m=59 s=14
